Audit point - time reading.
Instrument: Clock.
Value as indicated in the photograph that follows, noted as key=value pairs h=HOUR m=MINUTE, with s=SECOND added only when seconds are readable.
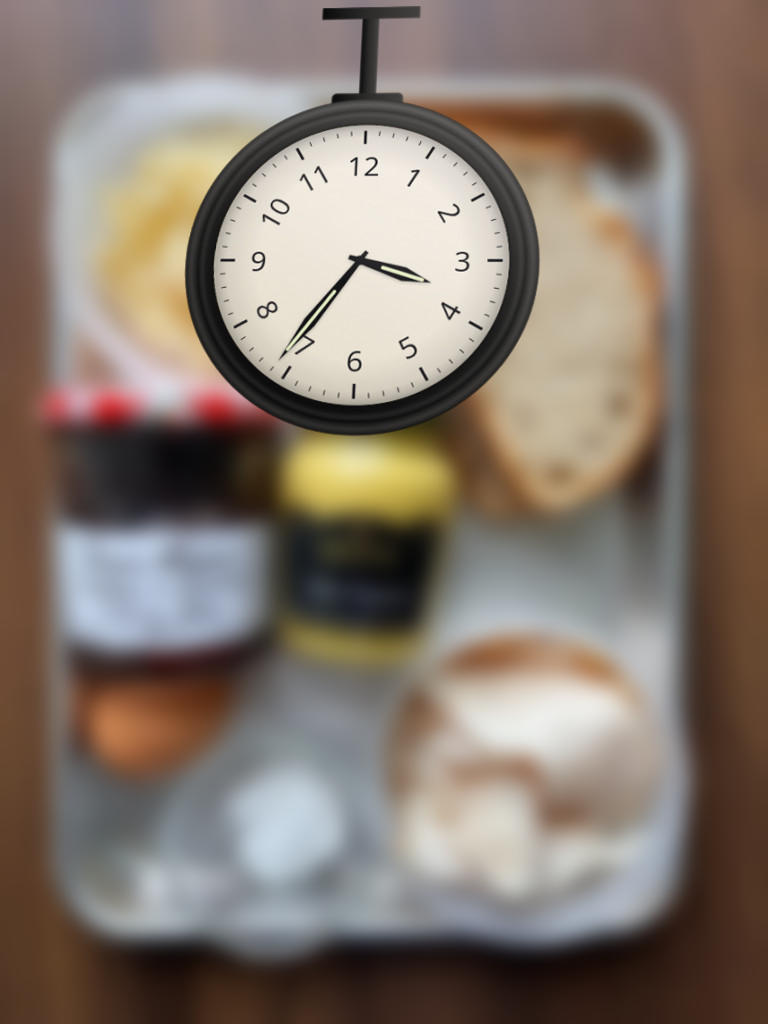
h=3 m=36
